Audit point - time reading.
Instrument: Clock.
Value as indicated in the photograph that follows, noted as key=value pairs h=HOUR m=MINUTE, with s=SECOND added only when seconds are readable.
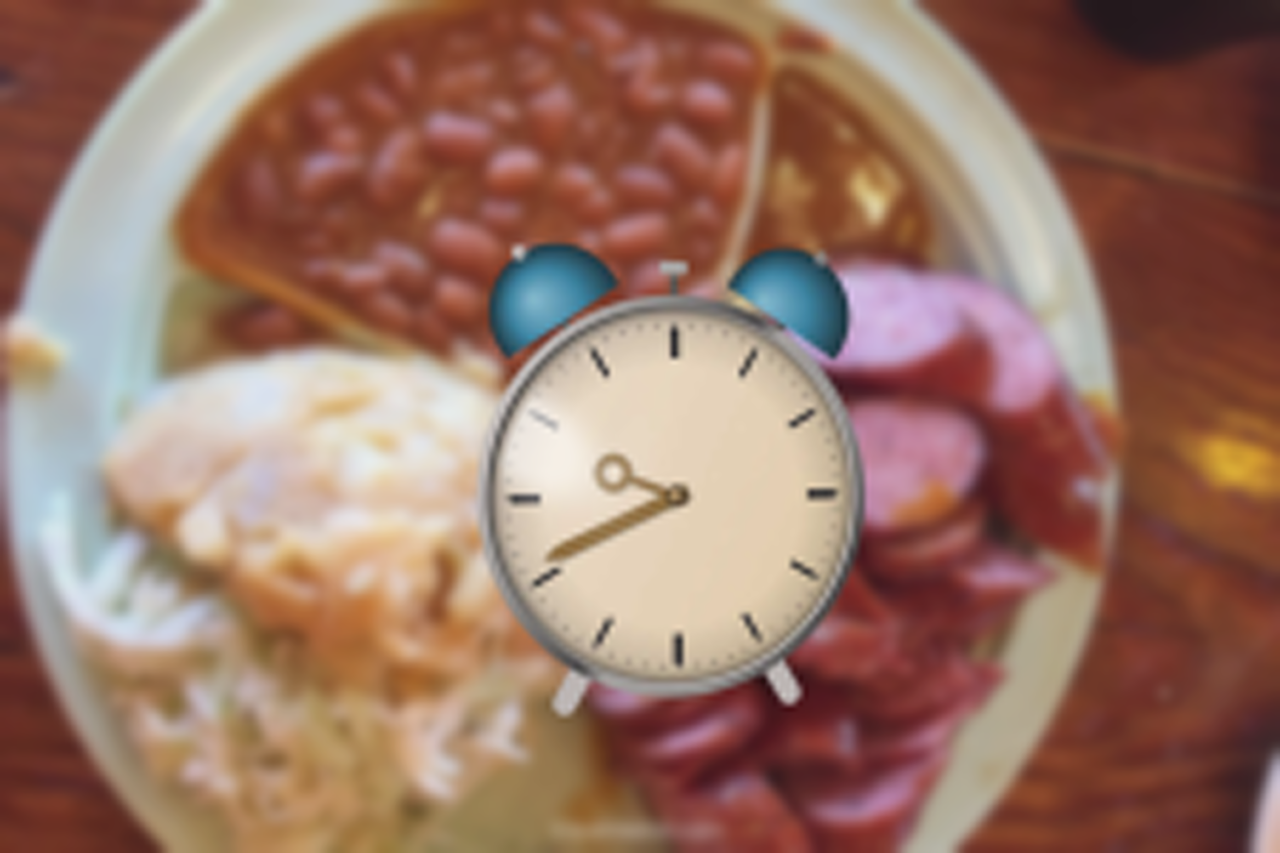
h=9 m=41
